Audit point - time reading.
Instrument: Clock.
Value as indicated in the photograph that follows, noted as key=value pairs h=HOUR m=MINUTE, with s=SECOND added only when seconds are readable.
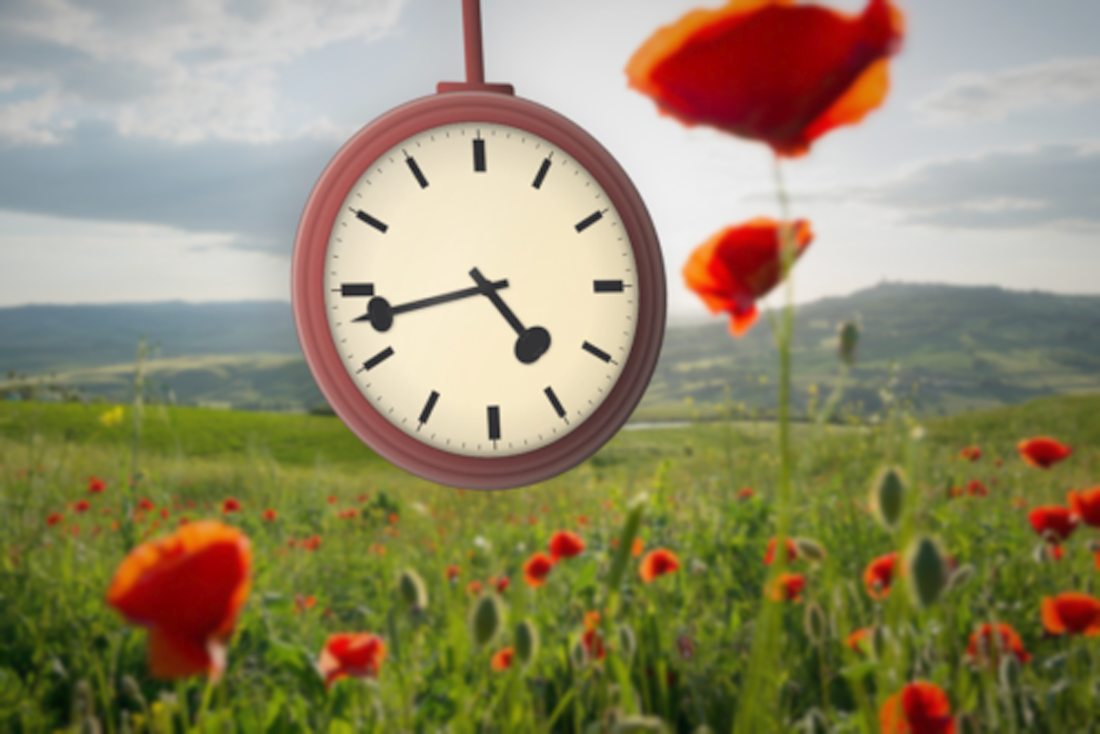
h=4 m=43
